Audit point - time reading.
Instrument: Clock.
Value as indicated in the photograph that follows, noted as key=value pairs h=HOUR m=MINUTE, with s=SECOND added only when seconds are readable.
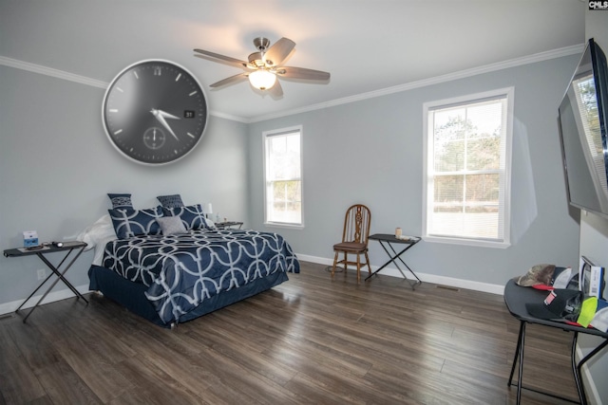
h=3 m=23
